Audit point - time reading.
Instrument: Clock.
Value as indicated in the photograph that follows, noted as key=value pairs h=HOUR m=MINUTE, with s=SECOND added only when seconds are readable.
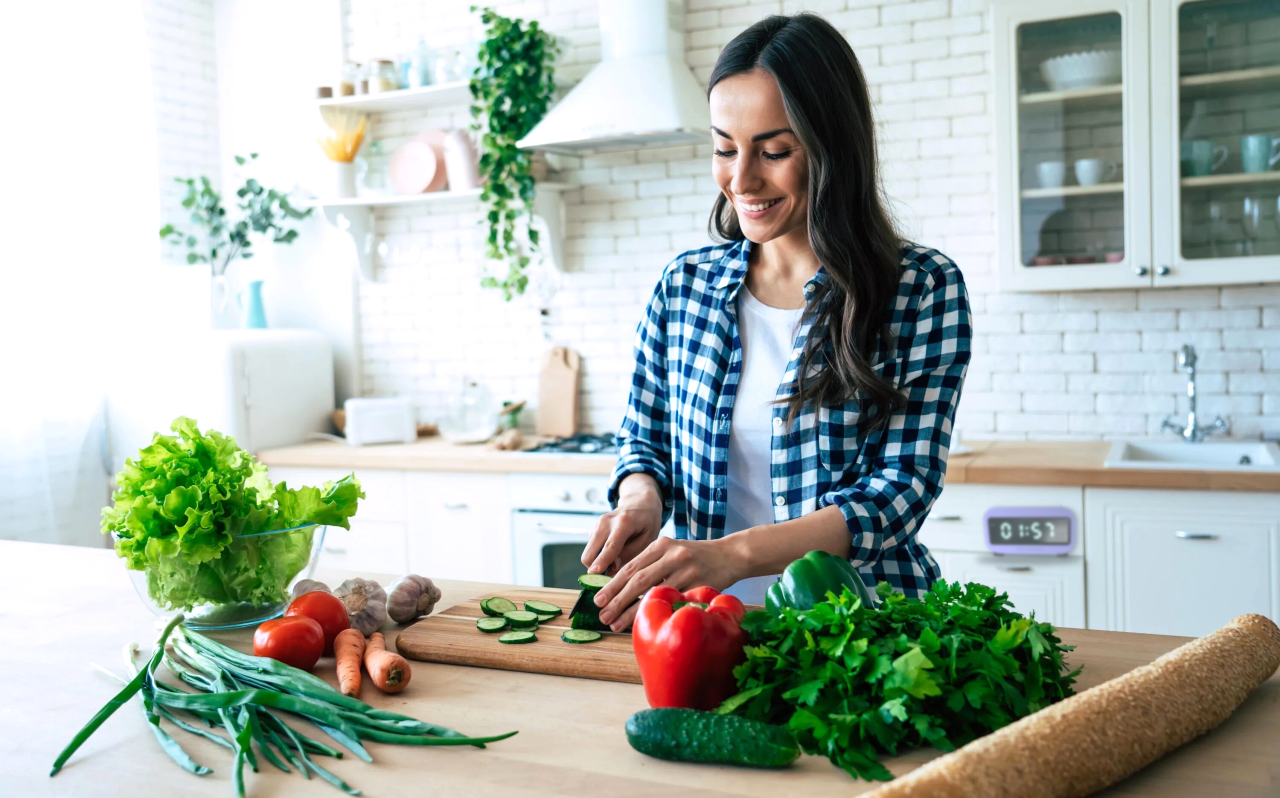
h=1 m=57
